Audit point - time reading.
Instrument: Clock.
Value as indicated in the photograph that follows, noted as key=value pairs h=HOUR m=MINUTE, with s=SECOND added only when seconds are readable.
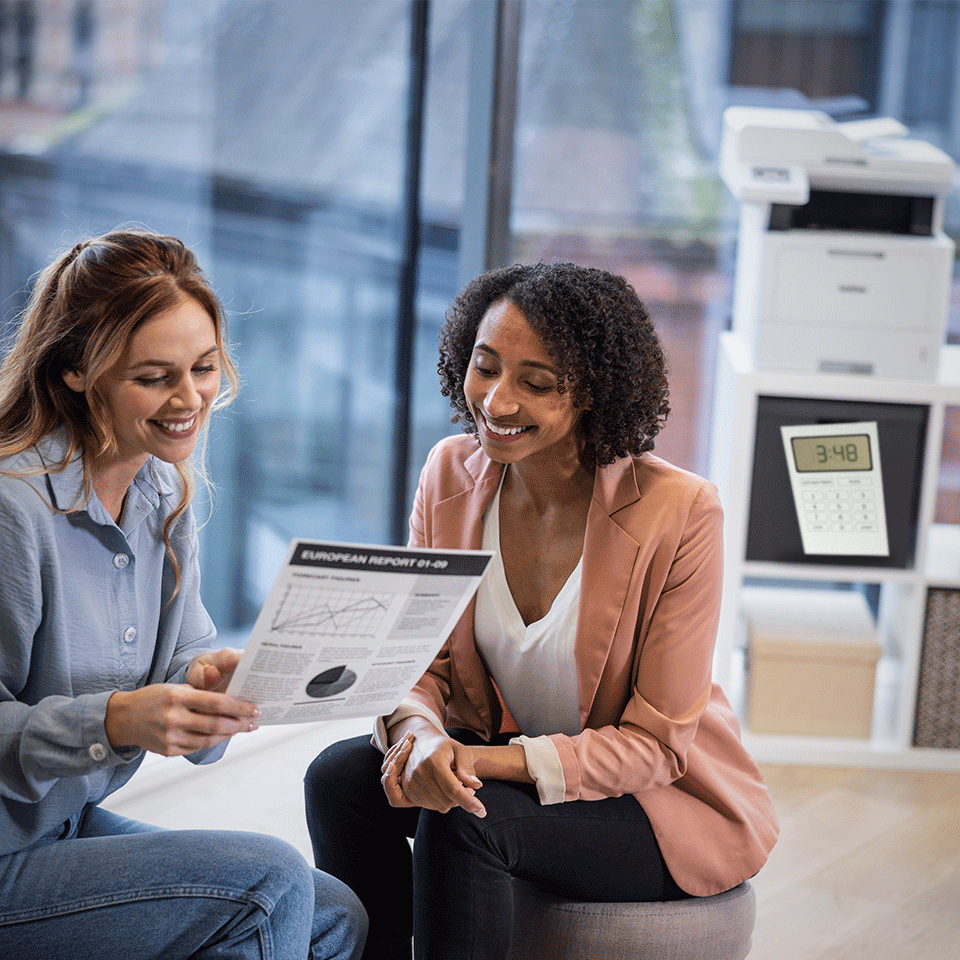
h=3 m=48
